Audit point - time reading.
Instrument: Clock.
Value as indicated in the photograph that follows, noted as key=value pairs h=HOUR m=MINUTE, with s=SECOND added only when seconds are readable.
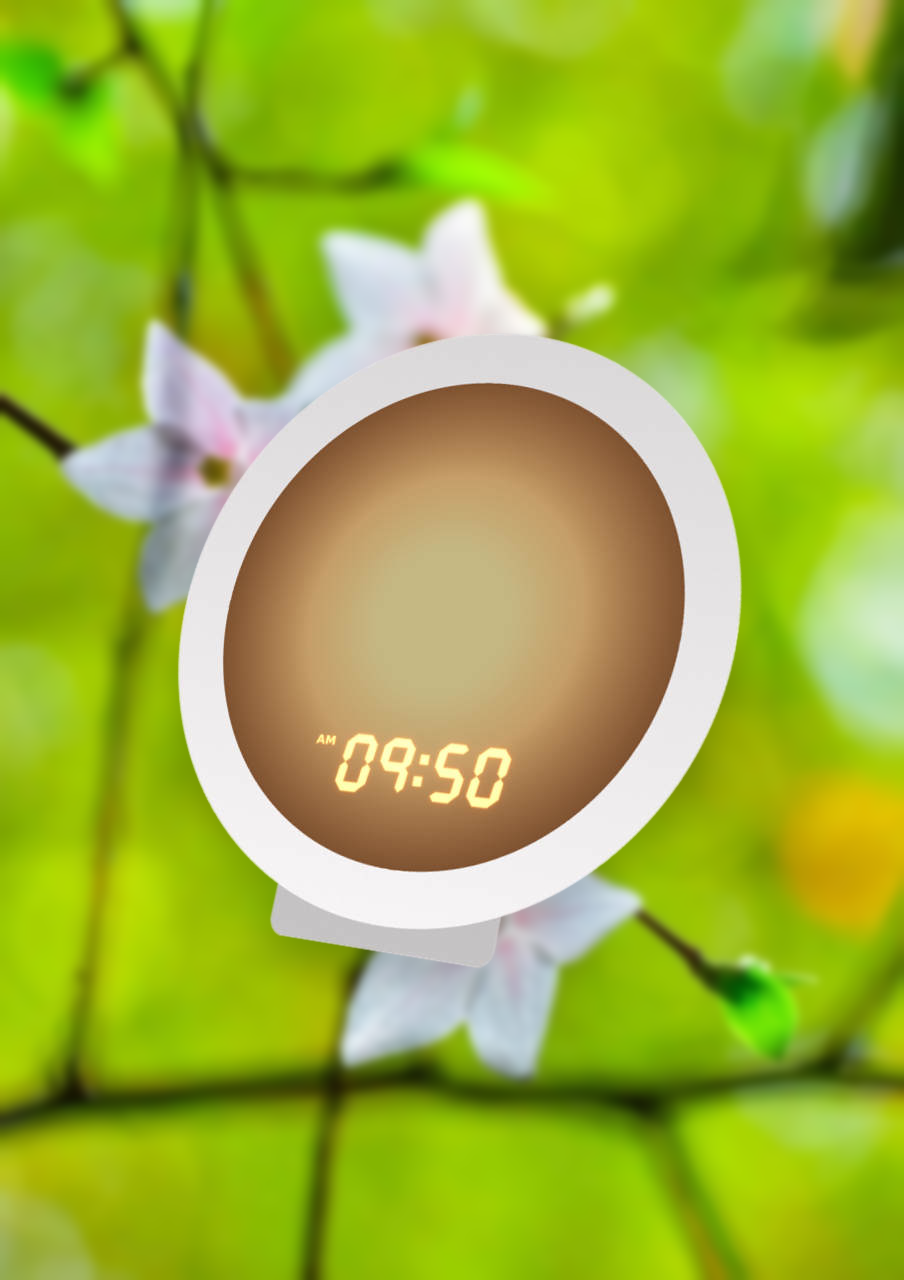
h=9 m=50
